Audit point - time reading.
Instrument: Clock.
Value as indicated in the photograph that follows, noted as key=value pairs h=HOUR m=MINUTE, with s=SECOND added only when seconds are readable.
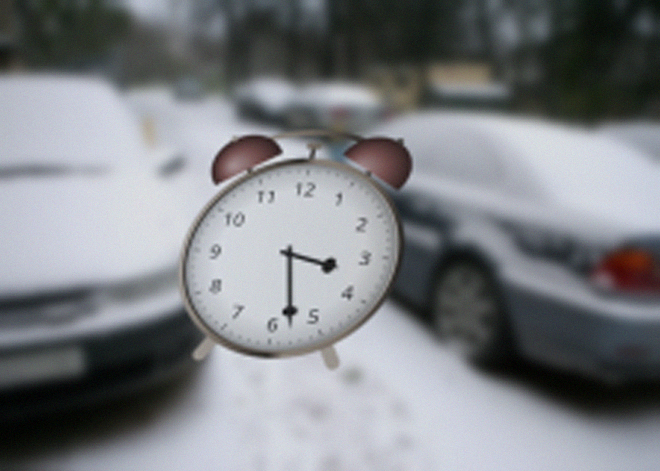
h=3 m=28
